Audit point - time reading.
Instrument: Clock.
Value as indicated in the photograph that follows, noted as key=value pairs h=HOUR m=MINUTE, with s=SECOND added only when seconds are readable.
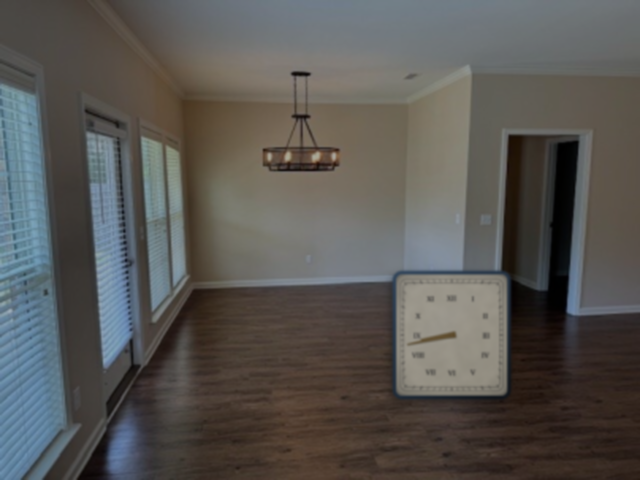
h=8 m=43
